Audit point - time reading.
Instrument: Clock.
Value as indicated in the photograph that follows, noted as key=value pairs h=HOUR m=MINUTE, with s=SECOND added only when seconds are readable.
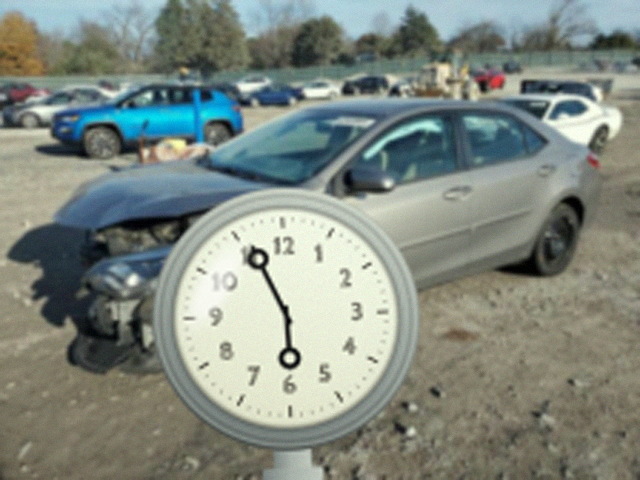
h=5 m=56
